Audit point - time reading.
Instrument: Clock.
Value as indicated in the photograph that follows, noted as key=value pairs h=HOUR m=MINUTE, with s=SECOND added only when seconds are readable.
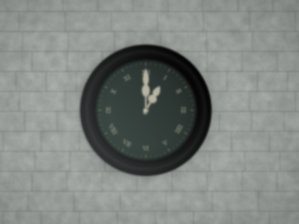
h=1 m=0
